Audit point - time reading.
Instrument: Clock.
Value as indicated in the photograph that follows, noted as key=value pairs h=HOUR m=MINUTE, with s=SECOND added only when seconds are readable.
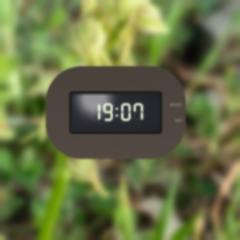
h=19 m=7
